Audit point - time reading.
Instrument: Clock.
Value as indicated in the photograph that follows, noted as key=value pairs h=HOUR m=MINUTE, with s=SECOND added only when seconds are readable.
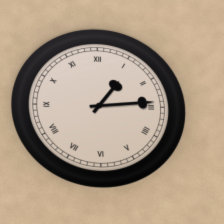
h=1 m=14
